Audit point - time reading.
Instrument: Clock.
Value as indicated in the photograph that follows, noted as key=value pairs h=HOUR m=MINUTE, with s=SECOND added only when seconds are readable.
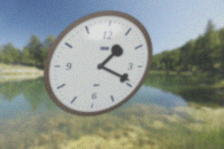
h=1 m=19
